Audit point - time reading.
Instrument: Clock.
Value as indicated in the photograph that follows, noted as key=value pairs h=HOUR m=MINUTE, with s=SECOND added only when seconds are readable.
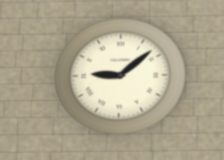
h=9 m=8
